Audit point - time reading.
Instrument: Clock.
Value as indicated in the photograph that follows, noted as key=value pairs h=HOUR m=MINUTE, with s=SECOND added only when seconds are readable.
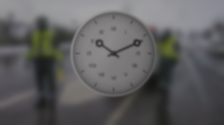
h=10 m=11
